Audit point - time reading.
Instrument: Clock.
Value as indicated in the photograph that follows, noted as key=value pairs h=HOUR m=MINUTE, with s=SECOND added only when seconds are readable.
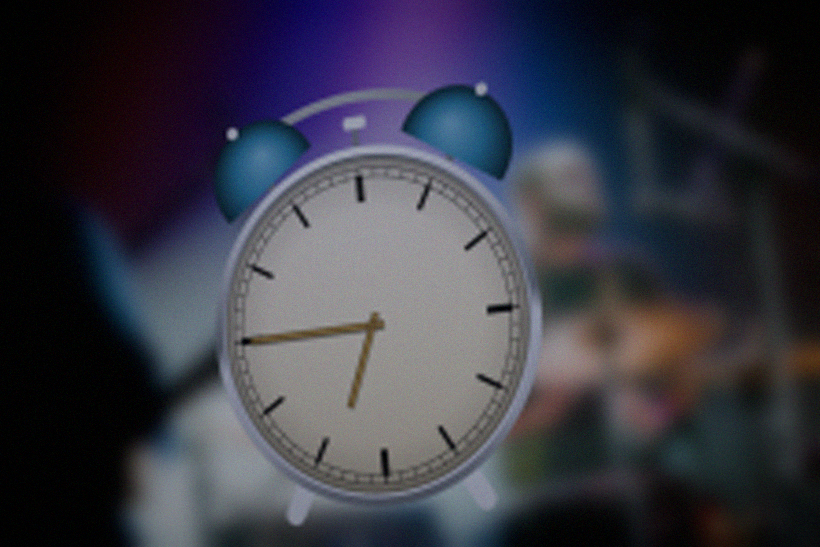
h=6 m=45
